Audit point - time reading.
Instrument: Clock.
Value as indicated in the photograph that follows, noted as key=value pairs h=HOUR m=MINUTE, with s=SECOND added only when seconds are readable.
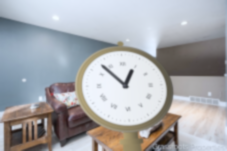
h=12 m=53
